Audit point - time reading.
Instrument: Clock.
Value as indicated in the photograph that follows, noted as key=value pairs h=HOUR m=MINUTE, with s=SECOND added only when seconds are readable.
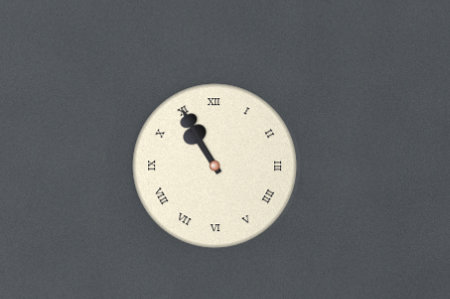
h=10 m=55
